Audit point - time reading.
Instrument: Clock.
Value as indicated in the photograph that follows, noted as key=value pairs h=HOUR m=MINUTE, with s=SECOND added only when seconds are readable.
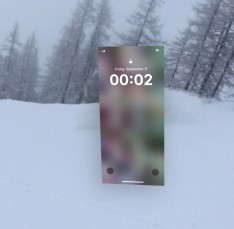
h=0 m=2
